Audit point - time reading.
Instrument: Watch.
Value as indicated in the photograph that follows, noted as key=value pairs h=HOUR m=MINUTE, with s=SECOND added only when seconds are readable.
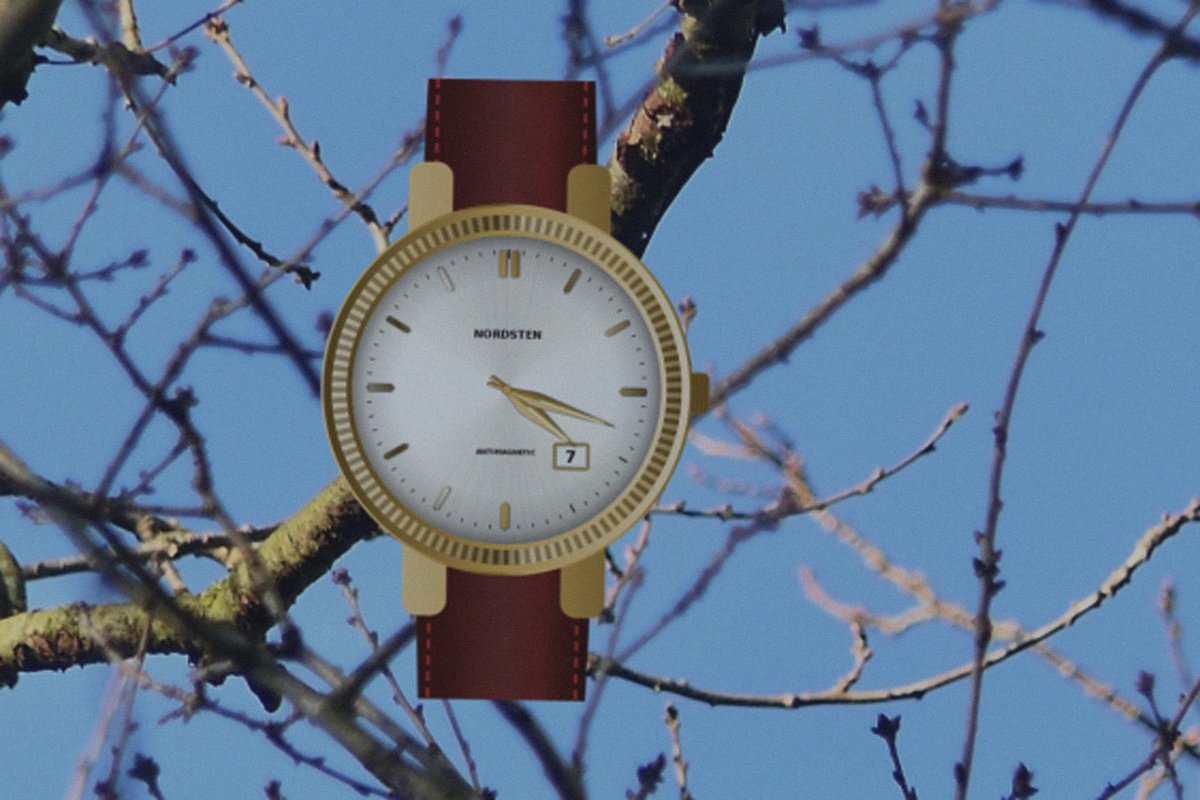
h=4 m=18
